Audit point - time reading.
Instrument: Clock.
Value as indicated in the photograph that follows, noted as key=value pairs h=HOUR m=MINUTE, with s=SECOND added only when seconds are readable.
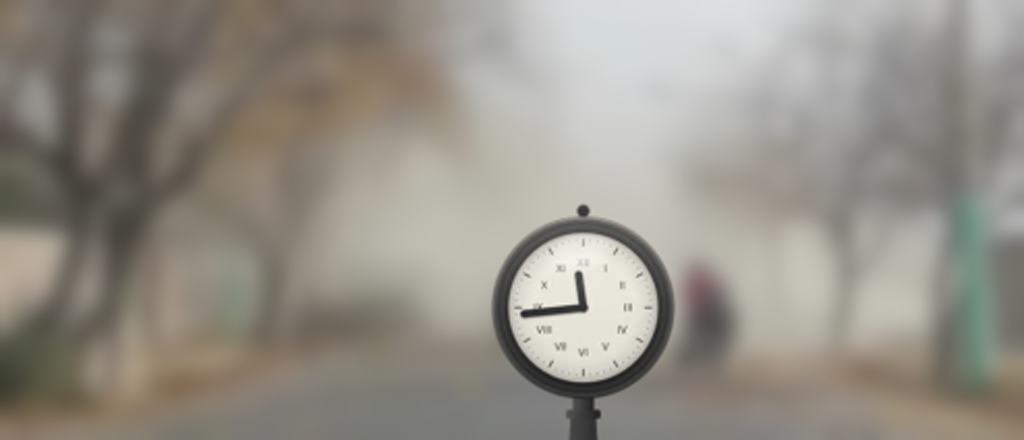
h=11 m=44
